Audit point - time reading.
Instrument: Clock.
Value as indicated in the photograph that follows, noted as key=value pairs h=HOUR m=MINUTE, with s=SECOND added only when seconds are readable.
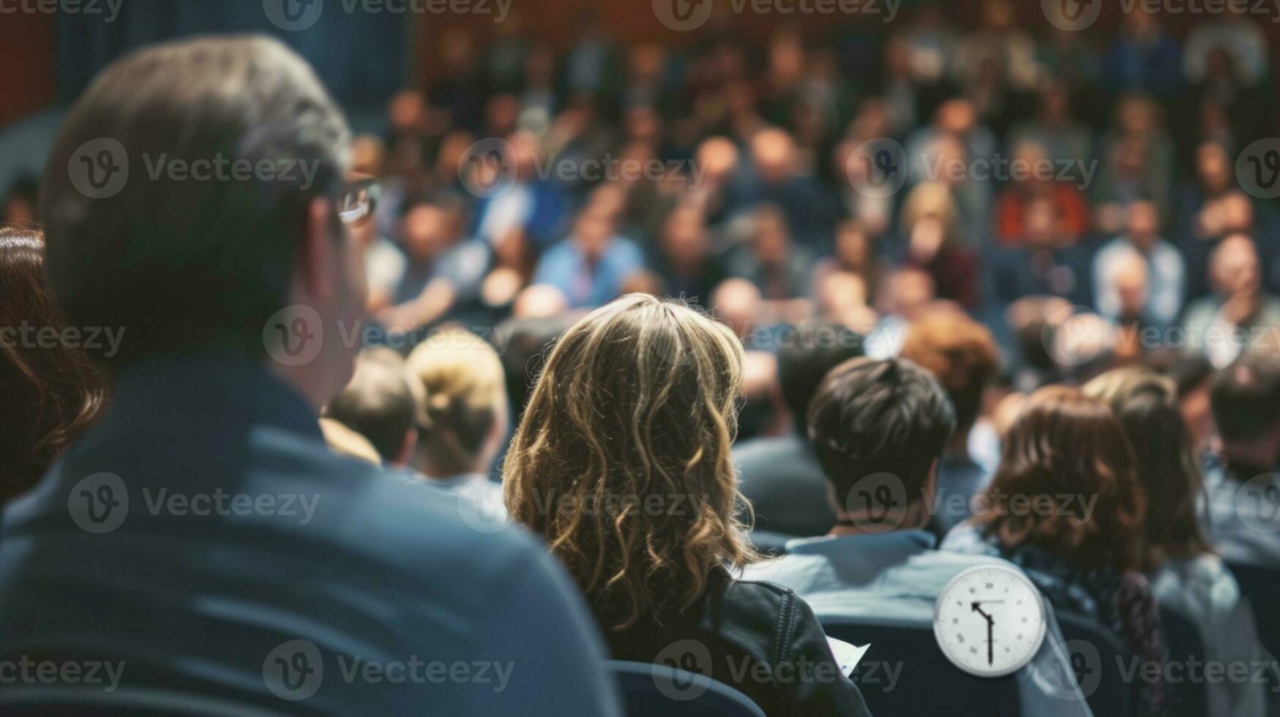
h=10 m=30
